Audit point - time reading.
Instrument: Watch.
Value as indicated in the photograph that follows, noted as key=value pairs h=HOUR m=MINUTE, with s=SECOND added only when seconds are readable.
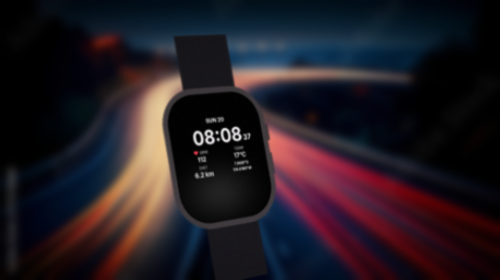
h=8 m=8
